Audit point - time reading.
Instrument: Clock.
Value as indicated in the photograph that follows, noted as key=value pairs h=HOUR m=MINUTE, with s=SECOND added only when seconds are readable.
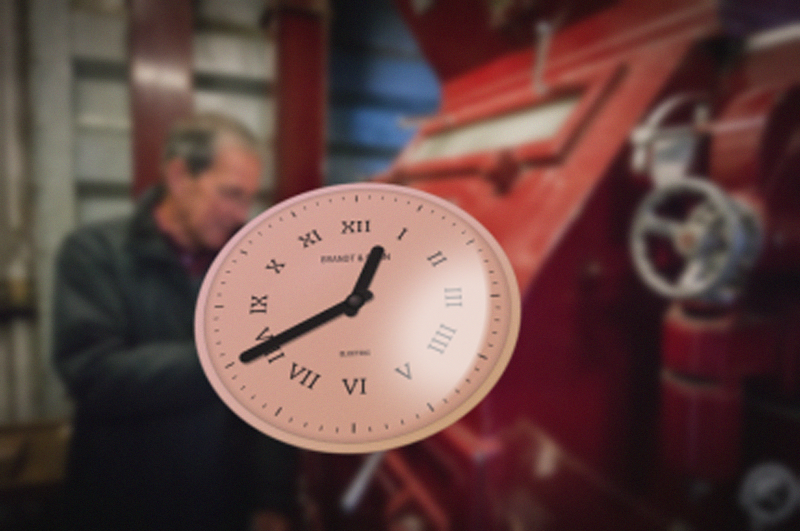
h=12 m=40
